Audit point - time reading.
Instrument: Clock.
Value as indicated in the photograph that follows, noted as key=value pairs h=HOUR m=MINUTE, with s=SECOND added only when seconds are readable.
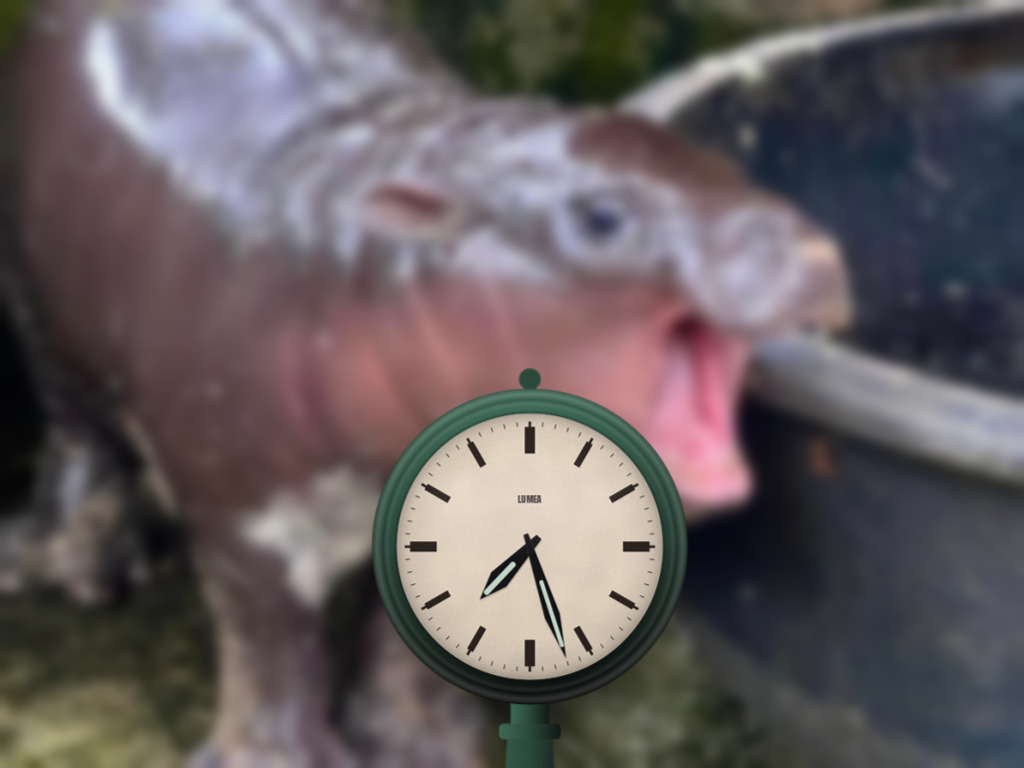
h=7 m=27
